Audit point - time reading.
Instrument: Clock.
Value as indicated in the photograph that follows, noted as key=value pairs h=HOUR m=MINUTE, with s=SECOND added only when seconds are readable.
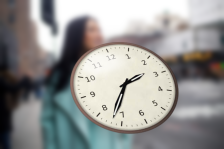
h=2 m=37
